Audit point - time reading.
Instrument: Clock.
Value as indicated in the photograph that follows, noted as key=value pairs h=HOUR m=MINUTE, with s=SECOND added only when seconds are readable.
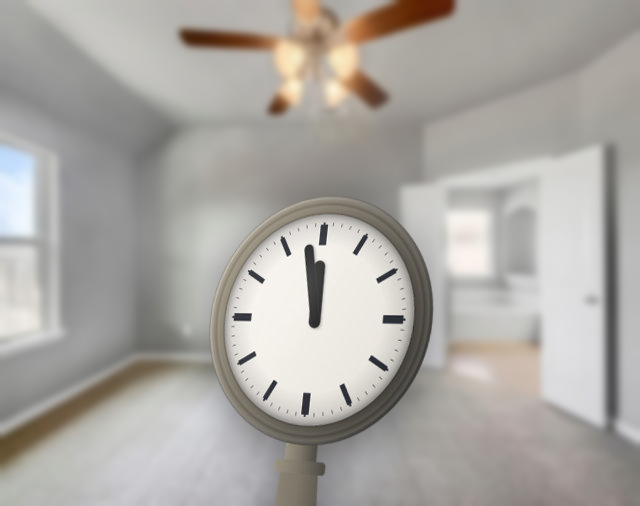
h=11 m=58
